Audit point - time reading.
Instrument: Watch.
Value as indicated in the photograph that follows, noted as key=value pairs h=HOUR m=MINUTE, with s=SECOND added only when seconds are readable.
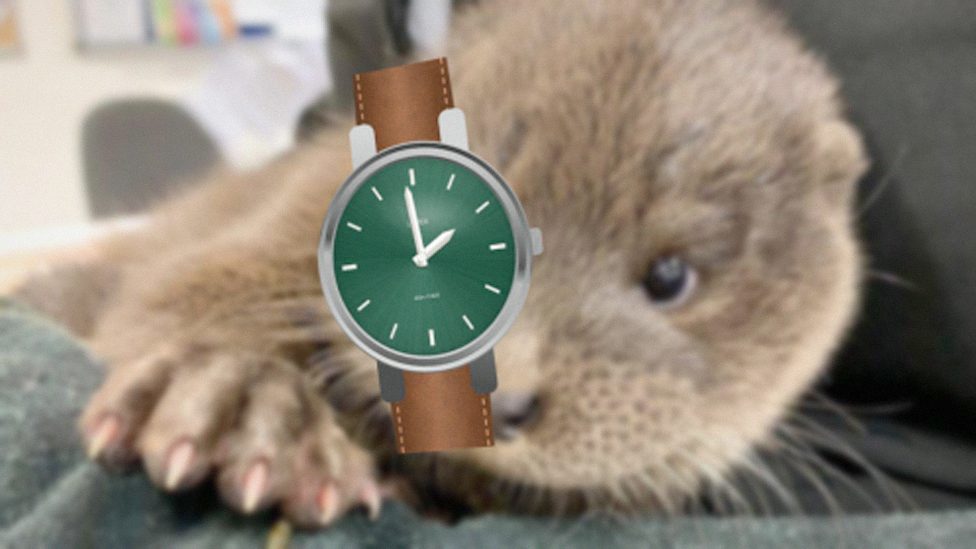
h=1 m=59
